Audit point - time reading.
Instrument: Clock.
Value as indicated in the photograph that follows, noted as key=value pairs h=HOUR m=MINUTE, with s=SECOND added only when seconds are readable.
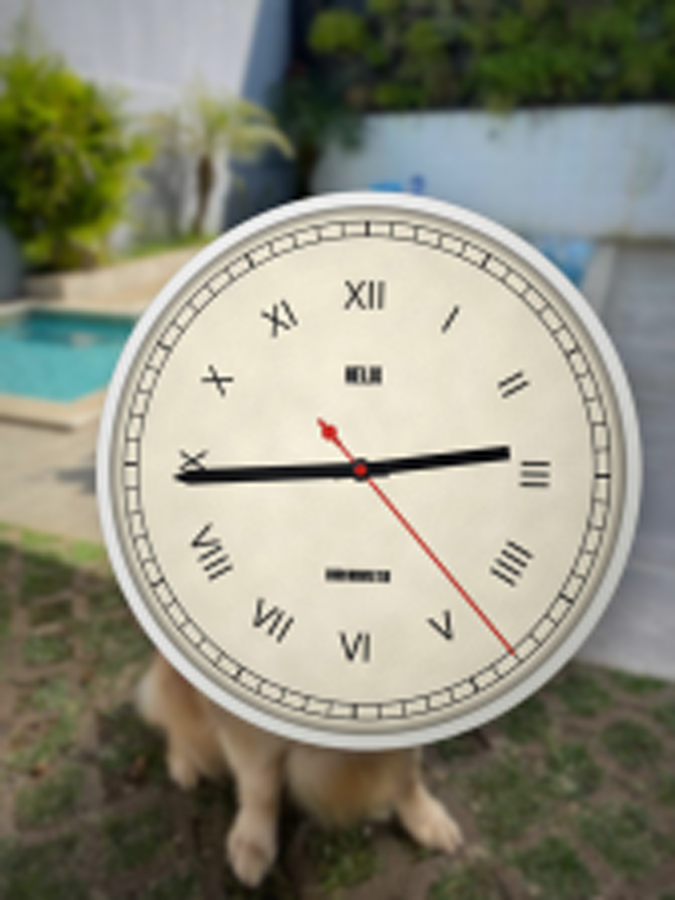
h=2 m=44 s=23
